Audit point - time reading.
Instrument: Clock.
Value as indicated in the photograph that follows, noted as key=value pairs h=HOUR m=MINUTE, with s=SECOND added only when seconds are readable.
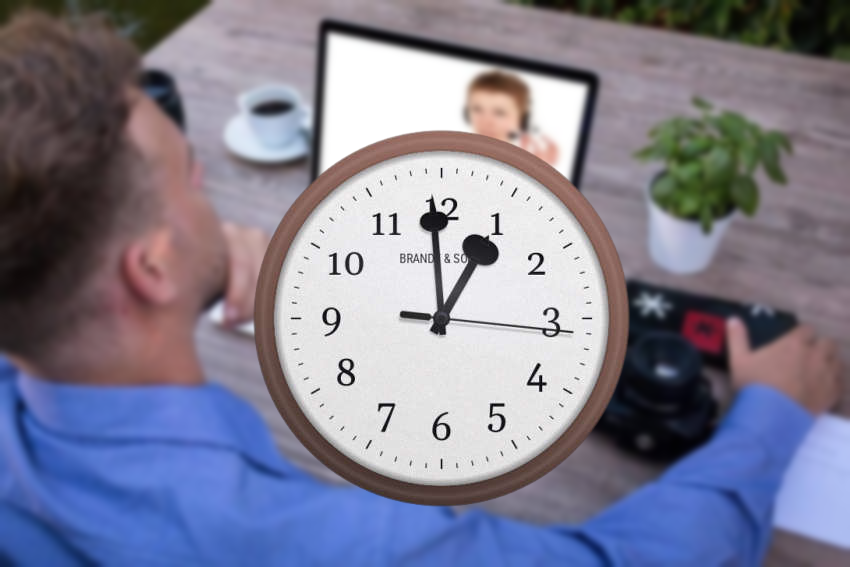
h=12 m=59 s=16
